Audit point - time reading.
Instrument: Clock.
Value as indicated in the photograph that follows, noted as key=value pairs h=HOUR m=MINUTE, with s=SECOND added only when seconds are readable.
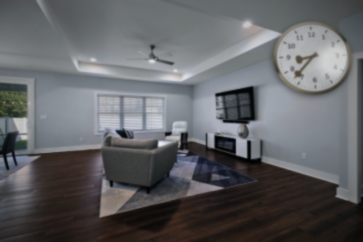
h=8 m=37
